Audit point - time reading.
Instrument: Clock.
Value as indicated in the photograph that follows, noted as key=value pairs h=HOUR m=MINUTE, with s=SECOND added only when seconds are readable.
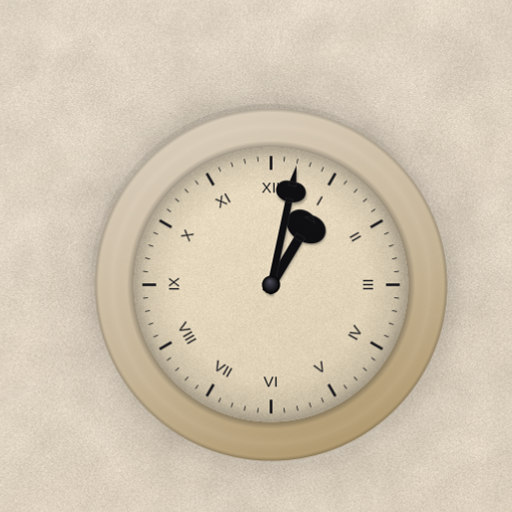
h=1 m=2
